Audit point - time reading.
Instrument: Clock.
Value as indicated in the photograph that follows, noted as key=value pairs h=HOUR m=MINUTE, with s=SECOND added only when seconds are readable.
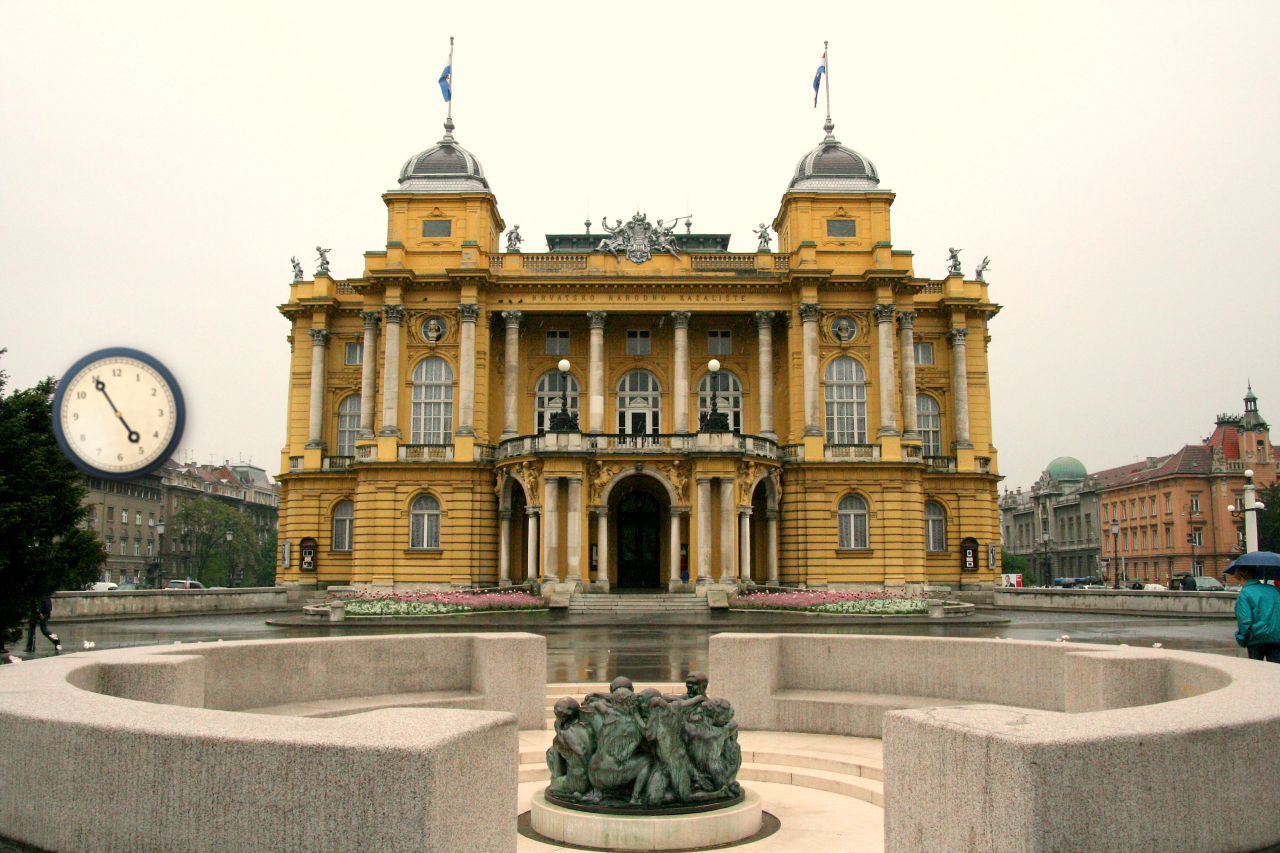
h=4 m=55
